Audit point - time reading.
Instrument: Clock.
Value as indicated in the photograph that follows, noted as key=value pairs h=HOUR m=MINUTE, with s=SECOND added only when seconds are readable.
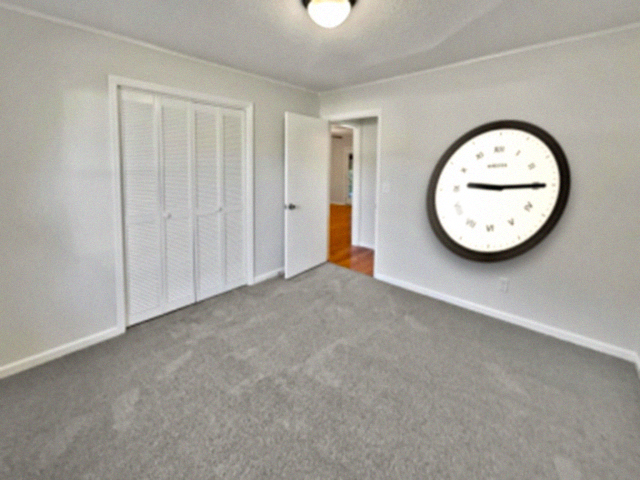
h=9 m=15
